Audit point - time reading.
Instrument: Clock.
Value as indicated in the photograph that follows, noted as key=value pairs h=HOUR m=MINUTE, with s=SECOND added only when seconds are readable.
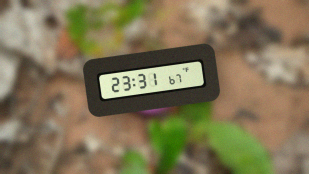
h=23 m=31
